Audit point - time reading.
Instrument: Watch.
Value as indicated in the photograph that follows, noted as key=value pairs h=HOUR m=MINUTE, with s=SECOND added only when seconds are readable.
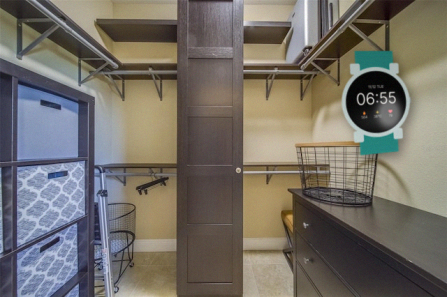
h=6 m=55
